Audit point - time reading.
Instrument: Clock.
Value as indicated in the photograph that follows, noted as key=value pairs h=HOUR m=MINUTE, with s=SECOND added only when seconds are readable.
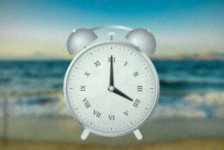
h=4 m=0
